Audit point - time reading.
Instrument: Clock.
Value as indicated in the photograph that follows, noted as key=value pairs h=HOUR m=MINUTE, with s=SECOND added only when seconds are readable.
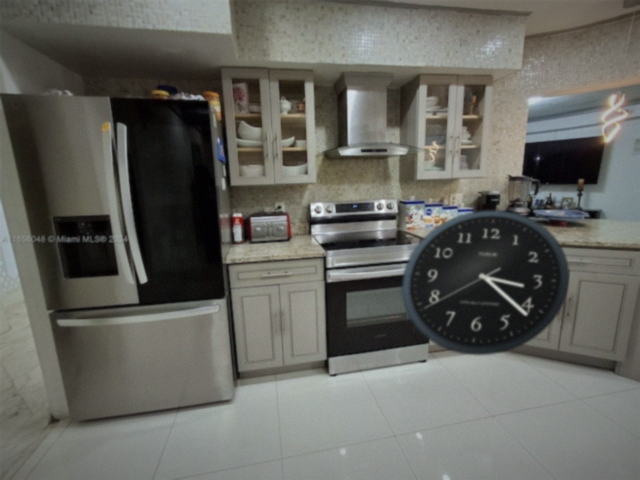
h=3 m=21 s=39
